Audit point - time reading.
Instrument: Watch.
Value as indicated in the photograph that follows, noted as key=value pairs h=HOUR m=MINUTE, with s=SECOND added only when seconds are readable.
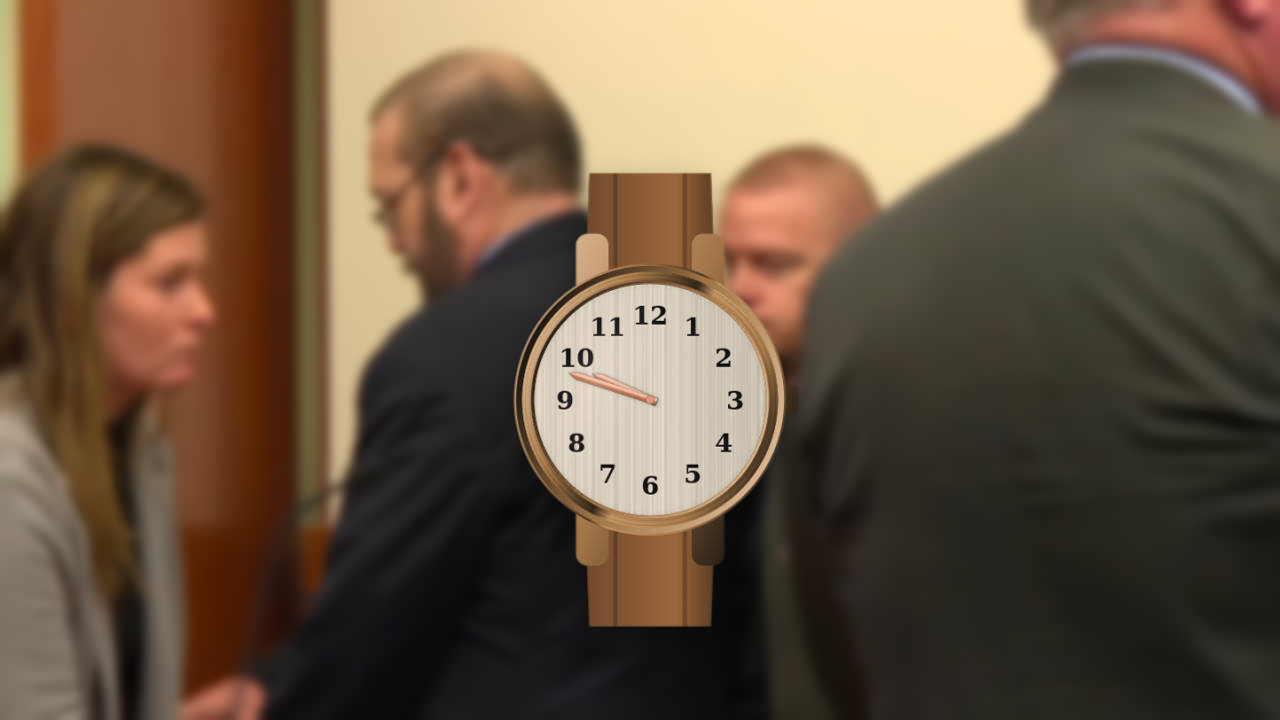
h=9 m=48
